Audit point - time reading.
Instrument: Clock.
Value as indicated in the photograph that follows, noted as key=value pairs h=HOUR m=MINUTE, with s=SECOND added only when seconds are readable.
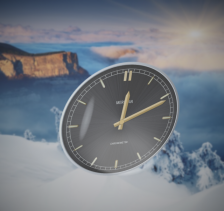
h=12 m=11
